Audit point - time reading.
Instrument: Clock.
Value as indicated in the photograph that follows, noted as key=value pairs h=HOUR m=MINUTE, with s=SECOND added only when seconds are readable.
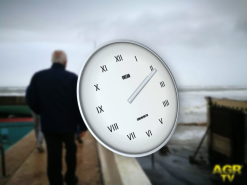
h=2 m=11
